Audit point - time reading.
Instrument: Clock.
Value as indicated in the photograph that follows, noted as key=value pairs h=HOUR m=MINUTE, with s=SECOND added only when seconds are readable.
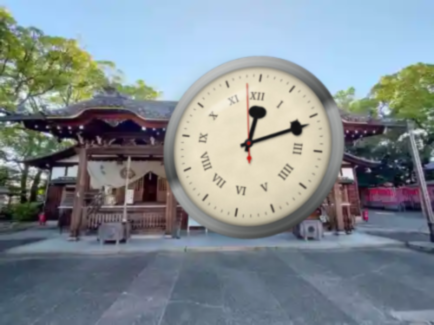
h=12 m=10 s=58
